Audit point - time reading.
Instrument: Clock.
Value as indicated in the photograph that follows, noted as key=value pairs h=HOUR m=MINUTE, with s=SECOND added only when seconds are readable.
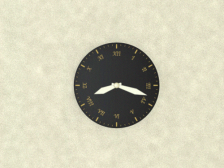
h=8 m=18
